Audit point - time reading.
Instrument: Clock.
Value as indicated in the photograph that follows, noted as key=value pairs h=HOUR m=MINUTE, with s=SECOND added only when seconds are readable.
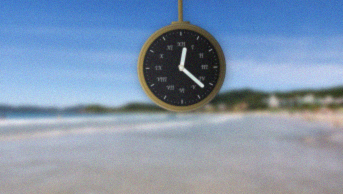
h=12 m=22
